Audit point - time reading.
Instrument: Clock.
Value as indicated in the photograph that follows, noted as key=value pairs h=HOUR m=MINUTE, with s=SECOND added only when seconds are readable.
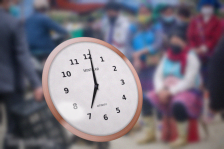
h=7 m=1
